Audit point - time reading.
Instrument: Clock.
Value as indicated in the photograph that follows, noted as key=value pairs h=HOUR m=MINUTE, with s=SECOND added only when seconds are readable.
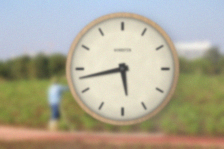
h=5 m=43
